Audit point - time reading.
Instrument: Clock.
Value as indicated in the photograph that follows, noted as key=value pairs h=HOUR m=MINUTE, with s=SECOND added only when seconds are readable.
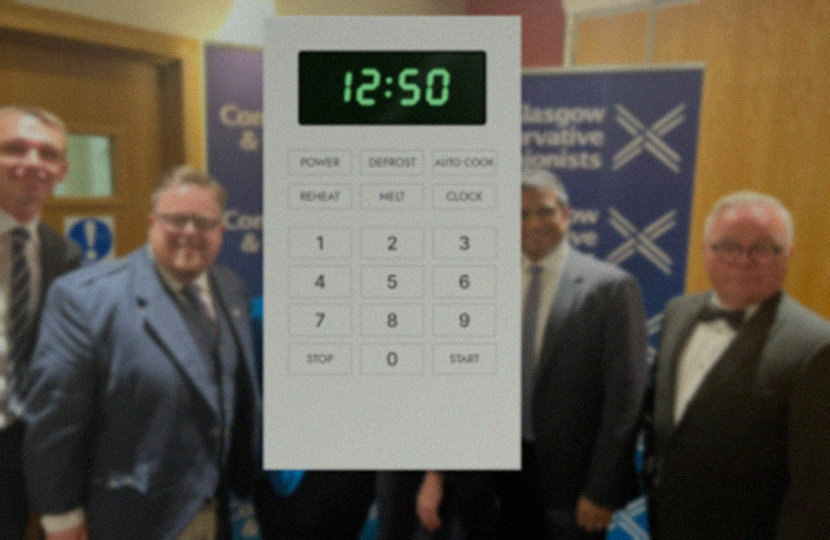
h=12 m=50
